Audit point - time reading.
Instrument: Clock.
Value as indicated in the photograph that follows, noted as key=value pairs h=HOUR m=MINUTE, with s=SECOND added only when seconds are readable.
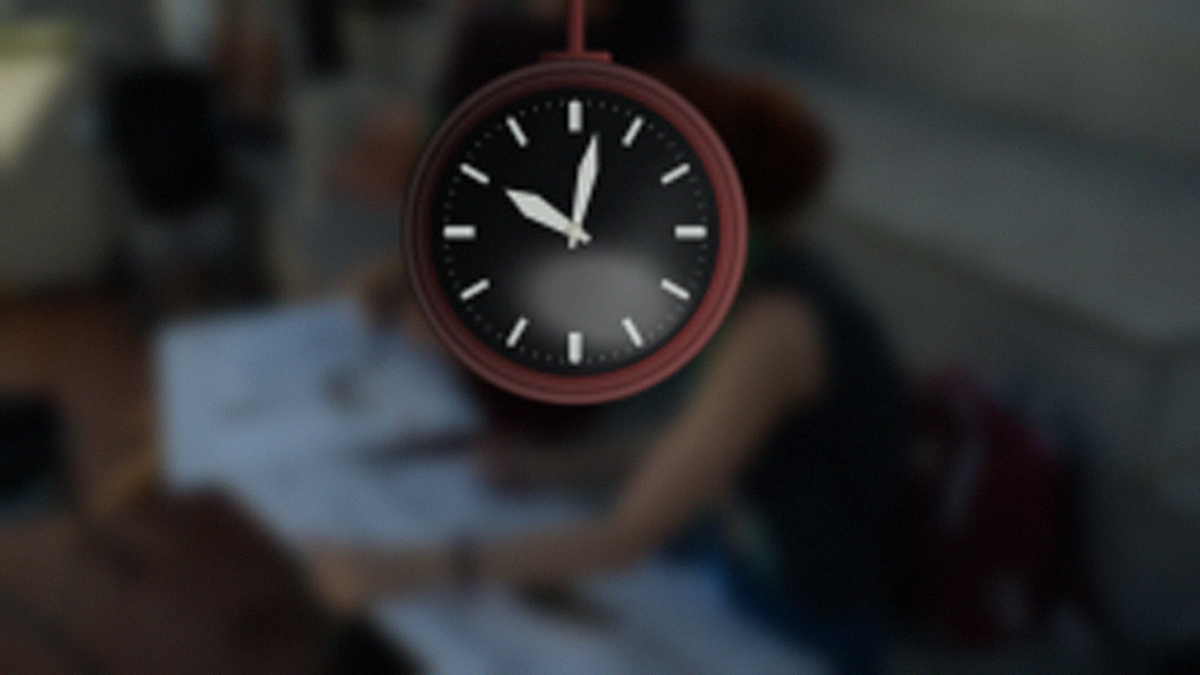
h=10 m=2
